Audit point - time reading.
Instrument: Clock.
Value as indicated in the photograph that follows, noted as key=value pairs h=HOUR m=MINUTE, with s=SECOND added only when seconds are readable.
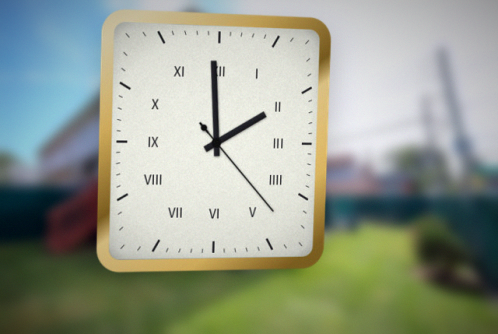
h=1 m=59 s=23
